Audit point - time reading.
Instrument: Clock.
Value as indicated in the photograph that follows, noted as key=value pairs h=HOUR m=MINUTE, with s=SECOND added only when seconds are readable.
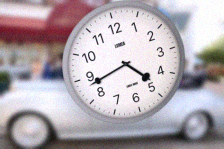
h=4 m=43
